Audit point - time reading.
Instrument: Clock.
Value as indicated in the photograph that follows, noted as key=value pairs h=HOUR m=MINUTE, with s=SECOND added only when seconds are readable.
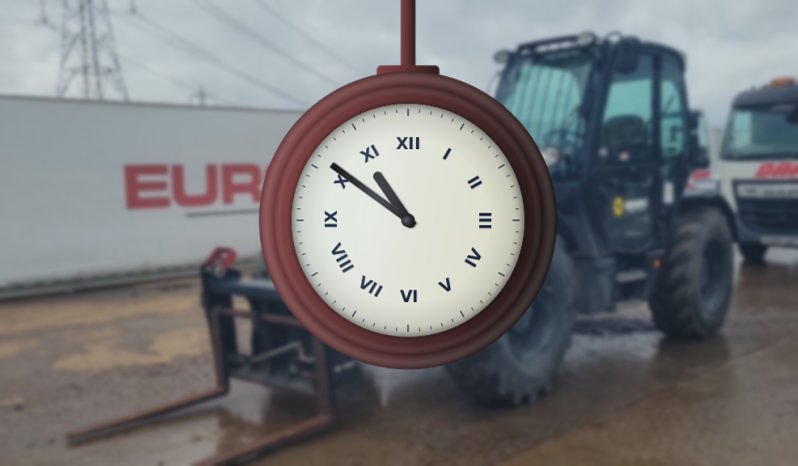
h=10 m=51
